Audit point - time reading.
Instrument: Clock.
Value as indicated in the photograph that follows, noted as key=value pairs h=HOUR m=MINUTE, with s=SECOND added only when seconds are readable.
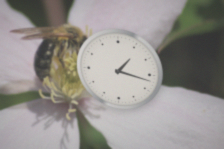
h=1 m=17
